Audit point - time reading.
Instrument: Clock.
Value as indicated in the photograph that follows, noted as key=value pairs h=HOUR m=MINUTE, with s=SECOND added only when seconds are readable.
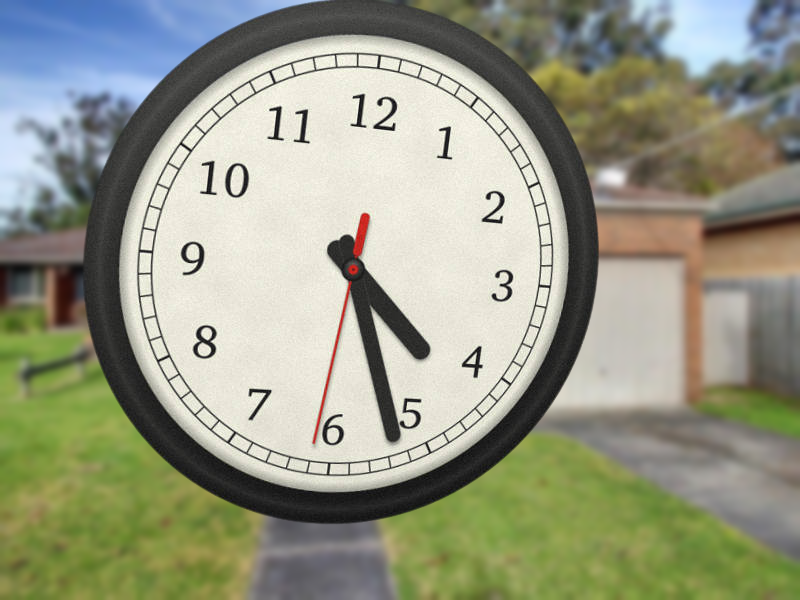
h=4 m=26 s=31
